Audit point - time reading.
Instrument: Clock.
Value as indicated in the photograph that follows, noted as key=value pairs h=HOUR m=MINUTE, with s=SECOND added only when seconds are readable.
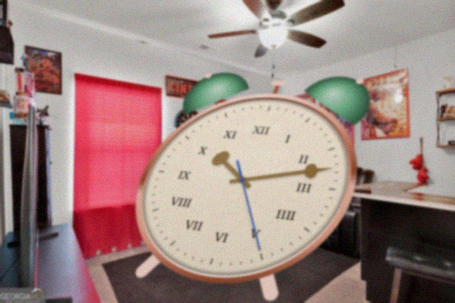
h=10 m=12 s=25
